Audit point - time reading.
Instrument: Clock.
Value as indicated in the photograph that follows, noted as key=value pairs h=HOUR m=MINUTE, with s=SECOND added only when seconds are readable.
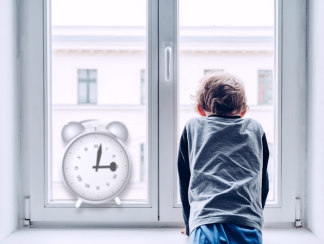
h=3 m=2
